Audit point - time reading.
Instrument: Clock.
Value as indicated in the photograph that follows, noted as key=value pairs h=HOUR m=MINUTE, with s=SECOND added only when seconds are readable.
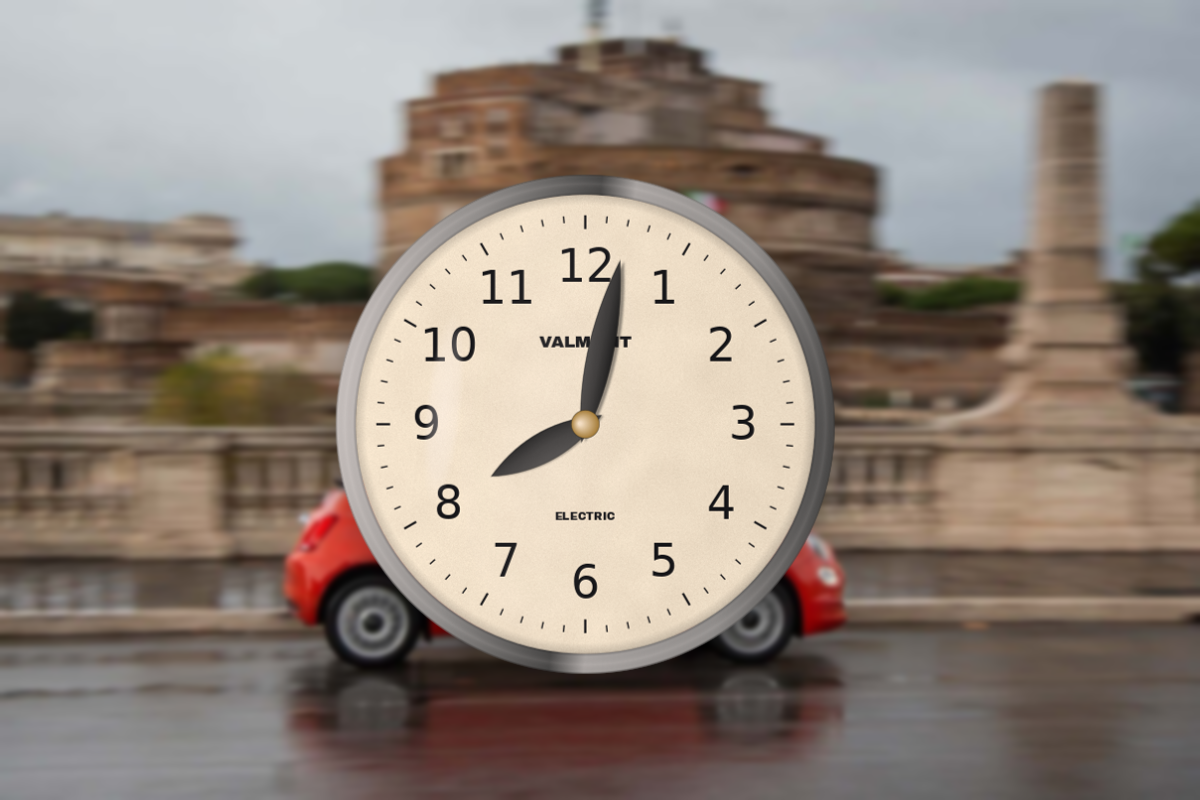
h=8 m=2
